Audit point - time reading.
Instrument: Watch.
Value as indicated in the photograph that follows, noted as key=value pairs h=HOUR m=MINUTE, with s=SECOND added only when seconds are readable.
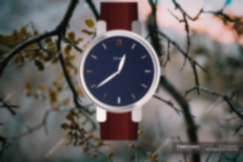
h=12 m=39
